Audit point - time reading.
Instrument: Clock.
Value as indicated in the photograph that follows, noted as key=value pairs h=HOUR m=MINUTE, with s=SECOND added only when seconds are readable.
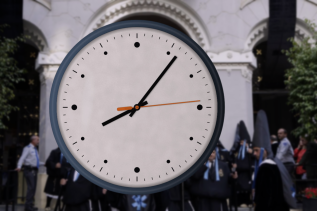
h=8 m=6 s=14
